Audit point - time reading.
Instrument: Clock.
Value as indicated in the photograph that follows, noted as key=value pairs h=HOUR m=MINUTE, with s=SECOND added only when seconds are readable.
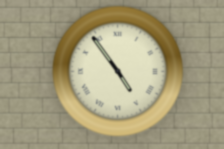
h=4 m=54
